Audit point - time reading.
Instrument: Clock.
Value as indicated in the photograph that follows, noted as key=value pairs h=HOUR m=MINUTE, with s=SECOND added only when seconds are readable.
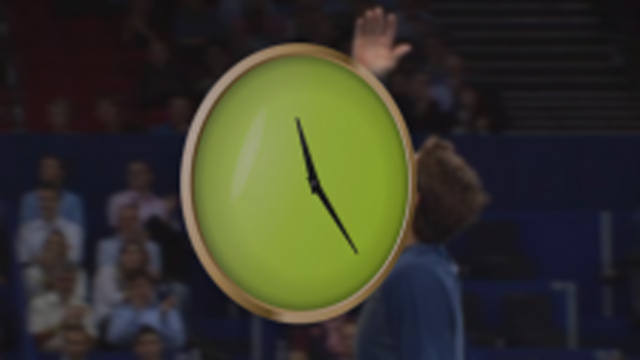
h=11 m=24
